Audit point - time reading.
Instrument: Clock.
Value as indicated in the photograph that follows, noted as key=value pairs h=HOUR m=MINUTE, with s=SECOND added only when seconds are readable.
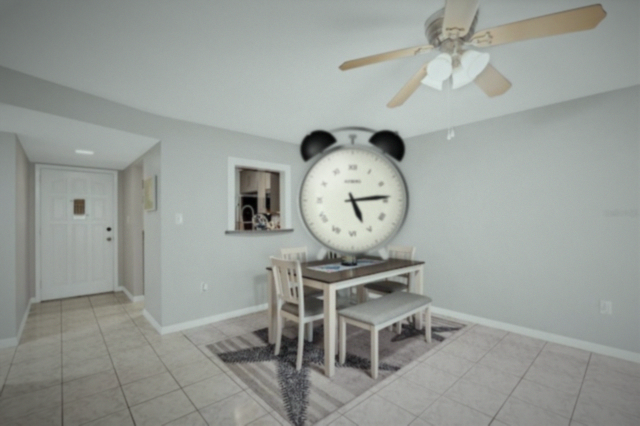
h=5 m=14
